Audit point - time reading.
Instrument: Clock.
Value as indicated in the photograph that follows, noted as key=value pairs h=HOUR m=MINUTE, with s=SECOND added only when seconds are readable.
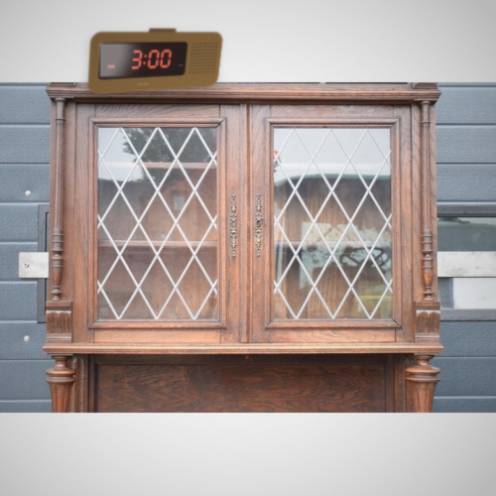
h=3 m=0
